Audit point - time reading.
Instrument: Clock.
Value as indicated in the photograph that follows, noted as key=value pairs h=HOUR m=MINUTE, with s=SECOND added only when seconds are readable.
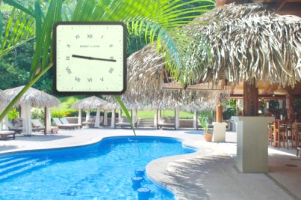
h=9 m=16
